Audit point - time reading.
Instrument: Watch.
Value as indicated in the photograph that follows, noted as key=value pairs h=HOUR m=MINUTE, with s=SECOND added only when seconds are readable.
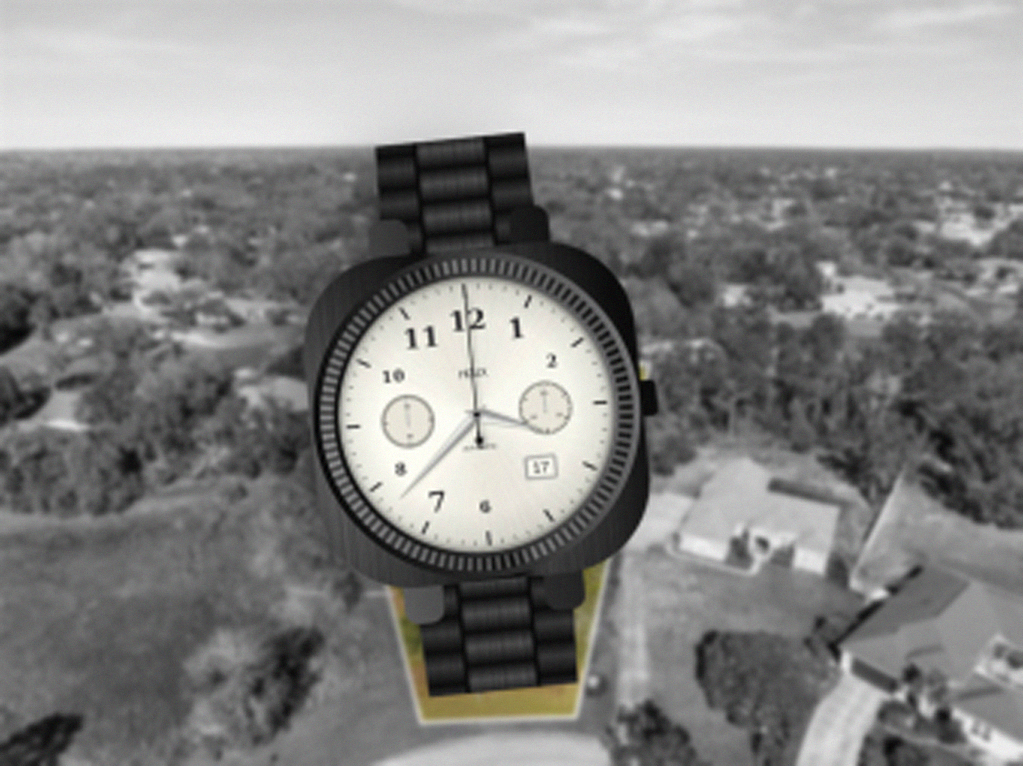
h=3 m=38
